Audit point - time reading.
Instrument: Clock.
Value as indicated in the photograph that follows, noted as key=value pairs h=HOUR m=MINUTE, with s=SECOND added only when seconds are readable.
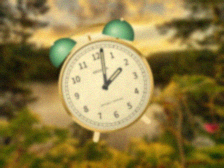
h=2 m=2
